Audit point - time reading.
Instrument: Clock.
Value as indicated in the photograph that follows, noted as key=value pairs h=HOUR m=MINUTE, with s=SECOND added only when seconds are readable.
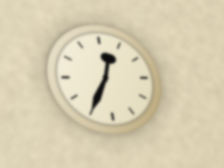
h=12 m=35
